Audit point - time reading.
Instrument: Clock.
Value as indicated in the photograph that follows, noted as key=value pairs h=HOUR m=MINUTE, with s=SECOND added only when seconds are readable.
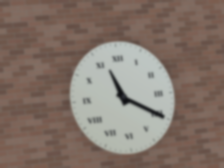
h=11 m=20
